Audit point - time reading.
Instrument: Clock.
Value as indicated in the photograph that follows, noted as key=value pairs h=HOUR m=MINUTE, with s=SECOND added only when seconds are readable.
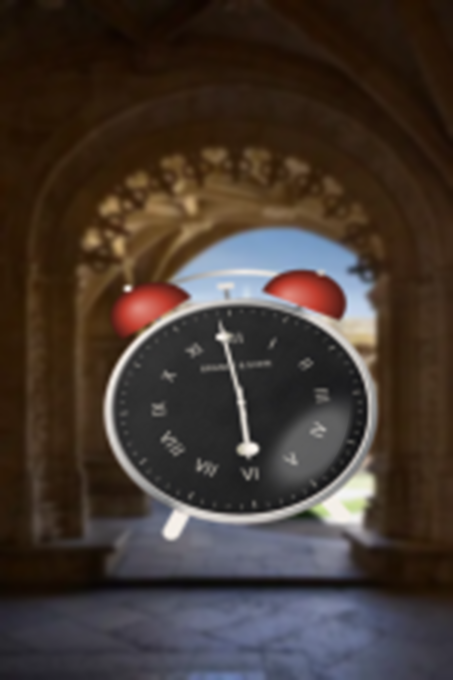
h=5 m=59
